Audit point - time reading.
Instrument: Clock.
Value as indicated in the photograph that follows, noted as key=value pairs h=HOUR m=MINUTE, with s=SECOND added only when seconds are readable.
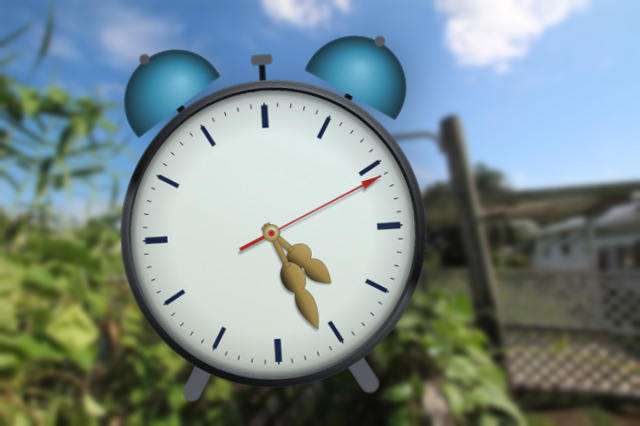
h=4 m=26 s=11
